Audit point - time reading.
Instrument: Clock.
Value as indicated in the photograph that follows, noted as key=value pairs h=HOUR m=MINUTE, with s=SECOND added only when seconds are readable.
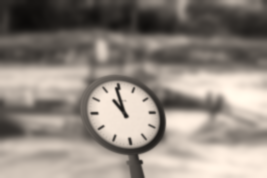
h=10 m=59
